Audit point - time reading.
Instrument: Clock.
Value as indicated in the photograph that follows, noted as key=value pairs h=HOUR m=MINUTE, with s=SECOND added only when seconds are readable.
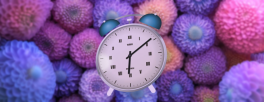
h=6 m=9
